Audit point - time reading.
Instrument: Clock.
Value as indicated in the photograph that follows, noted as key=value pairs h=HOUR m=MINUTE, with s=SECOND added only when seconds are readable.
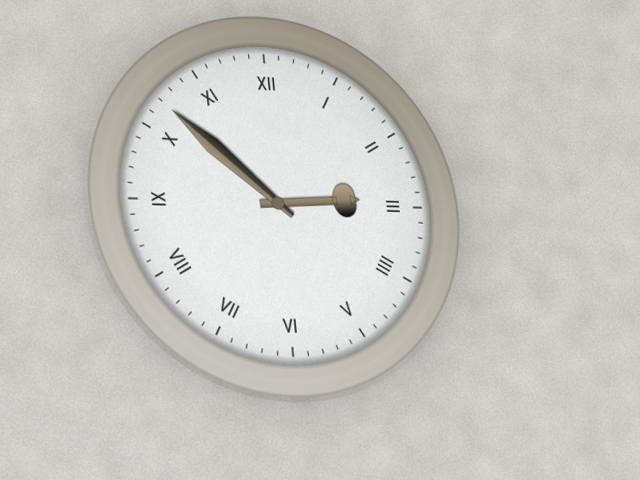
h=2 m=52
